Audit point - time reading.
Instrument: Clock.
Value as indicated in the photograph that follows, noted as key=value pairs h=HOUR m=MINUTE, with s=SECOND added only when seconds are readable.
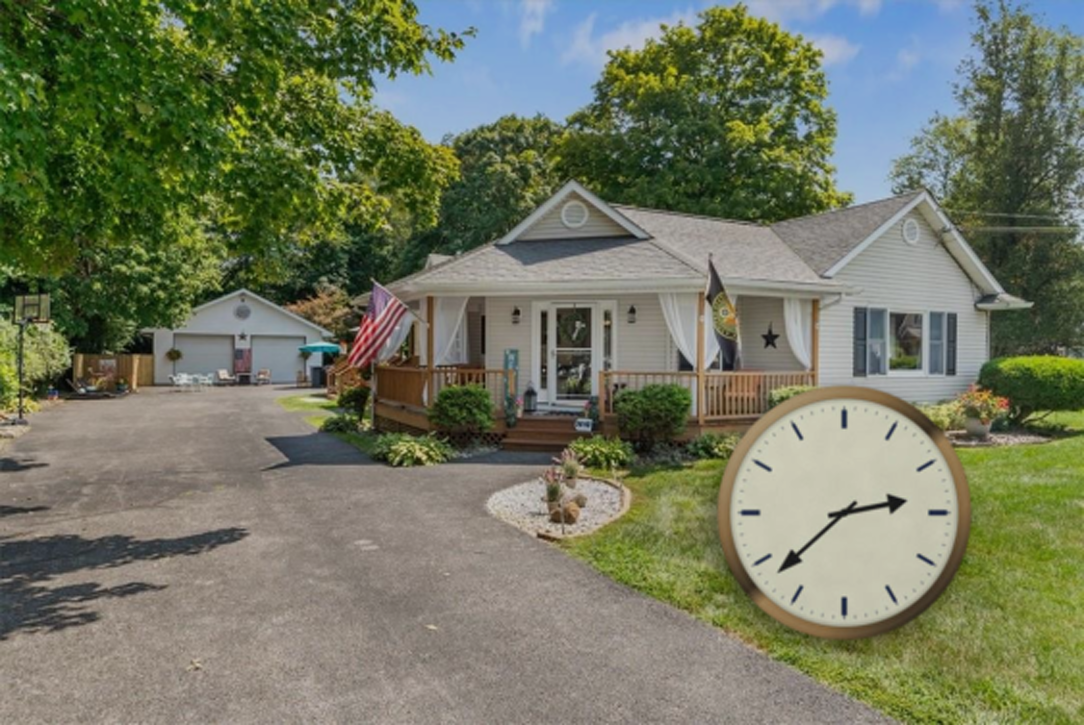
h=2 m=38
